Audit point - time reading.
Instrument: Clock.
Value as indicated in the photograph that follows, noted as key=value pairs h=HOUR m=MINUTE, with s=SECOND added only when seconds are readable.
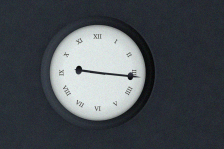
h=9 m=16
